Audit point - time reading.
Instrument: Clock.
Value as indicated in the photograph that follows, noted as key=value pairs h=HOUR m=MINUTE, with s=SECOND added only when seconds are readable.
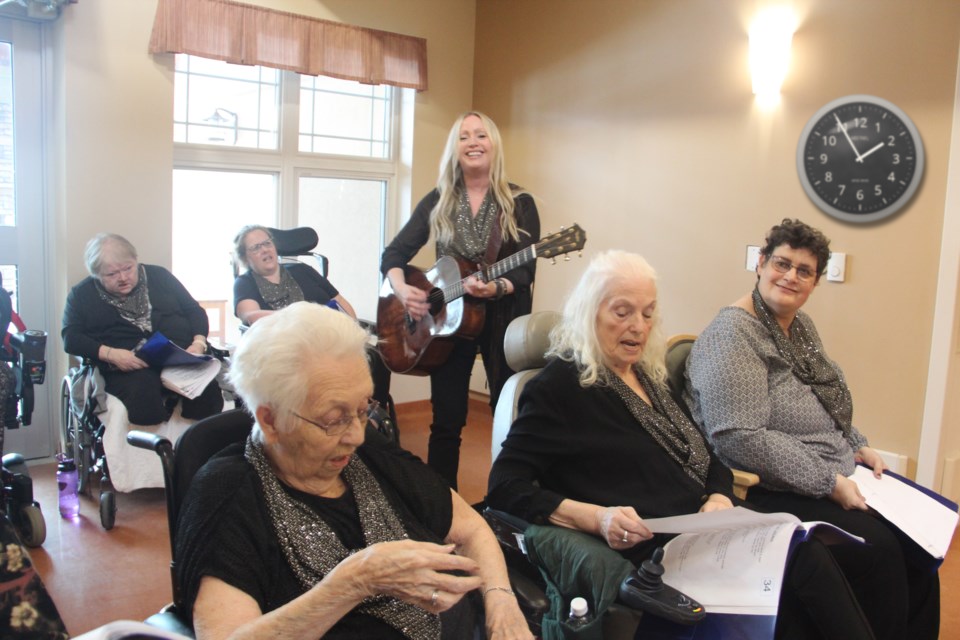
h=1 m=55
